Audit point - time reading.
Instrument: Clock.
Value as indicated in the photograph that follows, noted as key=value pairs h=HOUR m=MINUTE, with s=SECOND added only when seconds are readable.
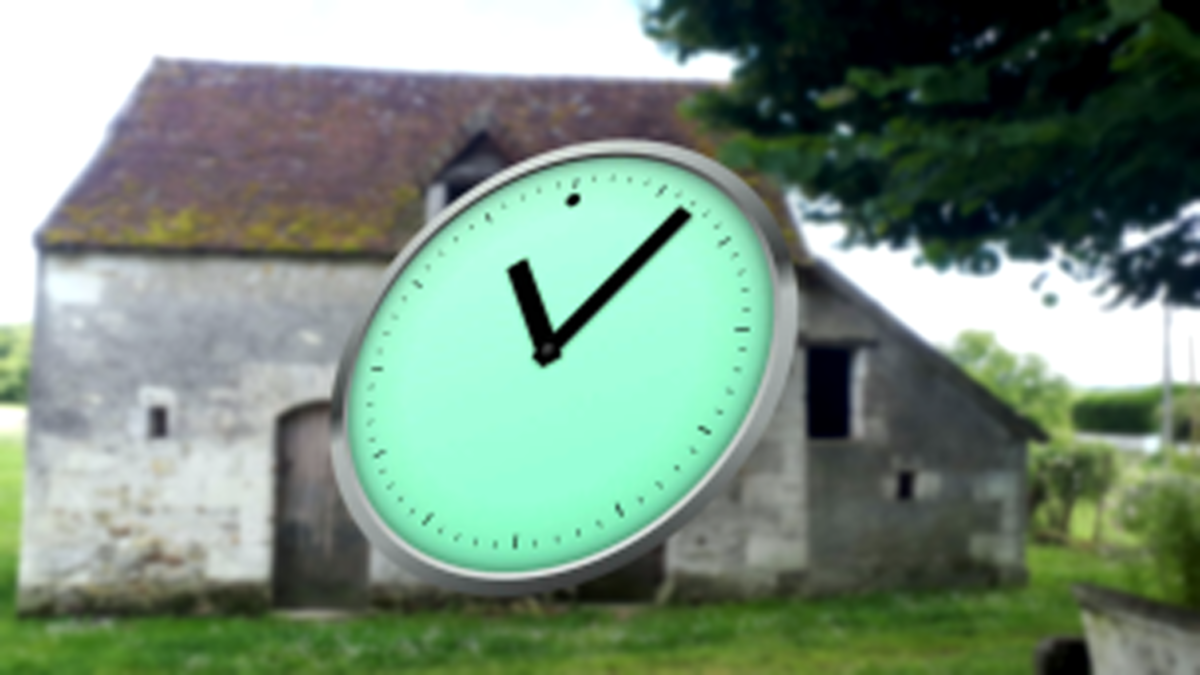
h=11 m=7
